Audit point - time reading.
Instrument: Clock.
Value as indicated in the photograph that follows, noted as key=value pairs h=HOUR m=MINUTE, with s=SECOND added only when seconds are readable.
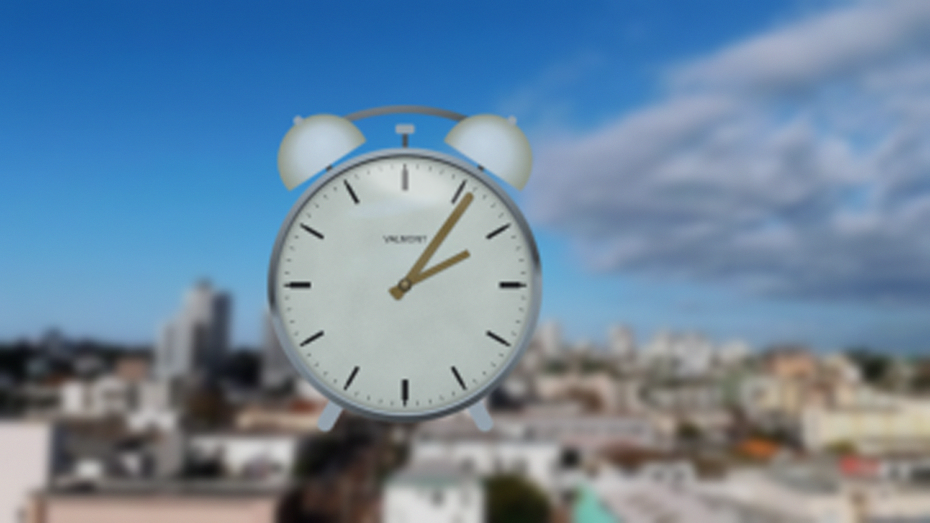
h=2 m=6
